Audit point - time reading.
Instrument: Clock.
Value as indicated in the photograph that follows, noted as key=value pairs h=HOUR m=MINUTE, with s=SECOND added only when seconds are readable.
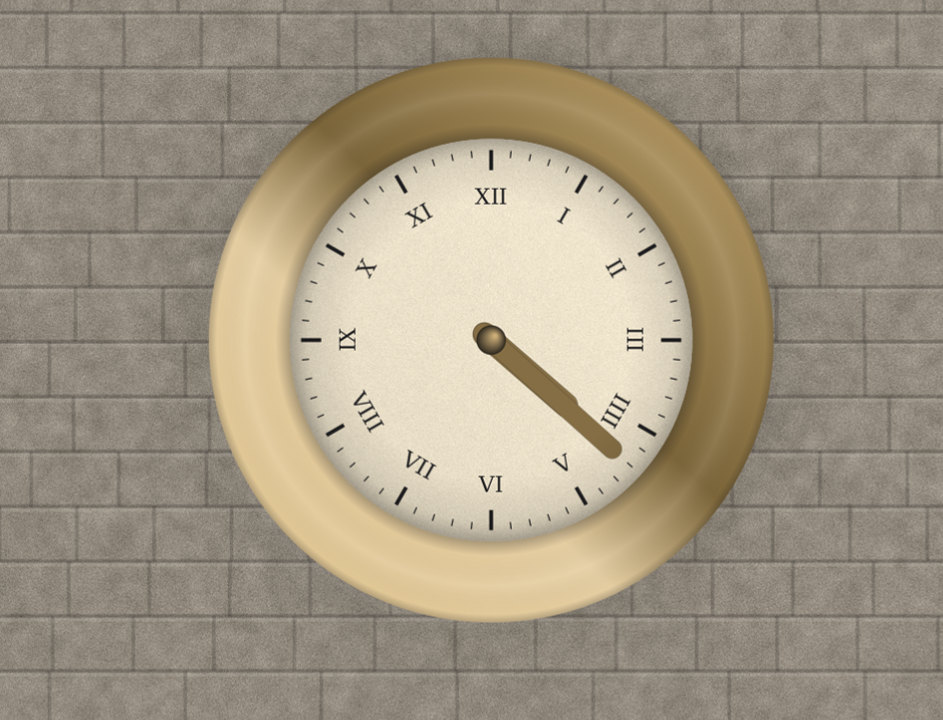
h=4 m=22
